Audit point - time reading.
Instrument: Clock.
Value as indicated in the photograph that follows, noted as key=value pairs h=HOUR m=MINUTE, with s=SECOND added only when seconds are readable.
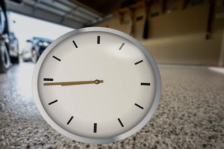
h=8 m=44
